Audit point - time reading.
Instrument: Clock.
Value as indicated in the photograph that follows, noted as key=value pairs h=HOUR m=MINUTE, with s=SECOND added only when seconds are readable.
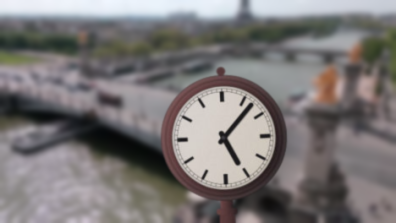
h=5 m=7
